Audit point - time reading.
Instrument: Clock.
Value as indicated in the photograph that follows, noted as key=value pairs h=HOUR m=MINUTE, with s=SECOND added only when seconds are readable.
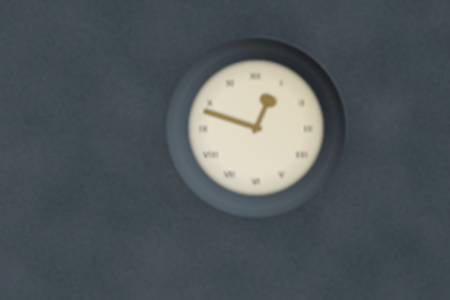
h=12 m=48
